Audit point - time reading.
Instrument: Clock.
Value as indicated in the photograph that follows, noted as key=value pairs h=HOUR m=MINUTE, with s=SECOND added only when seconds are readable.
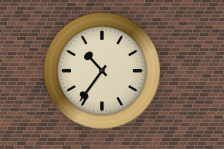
h=10 m=36
